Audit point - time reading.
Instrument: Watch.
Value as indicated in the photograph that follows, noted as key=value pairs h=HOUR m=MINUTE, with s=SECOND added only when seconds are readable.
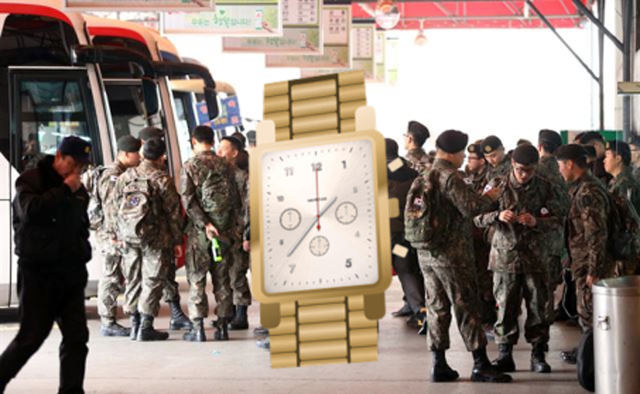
h=1 m=37
